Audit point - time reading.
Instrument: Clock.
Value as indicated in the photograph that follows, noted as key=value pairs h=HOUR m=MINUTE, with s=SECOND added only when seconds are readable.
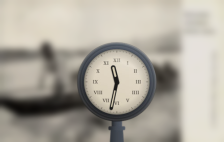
h=11 m=32
